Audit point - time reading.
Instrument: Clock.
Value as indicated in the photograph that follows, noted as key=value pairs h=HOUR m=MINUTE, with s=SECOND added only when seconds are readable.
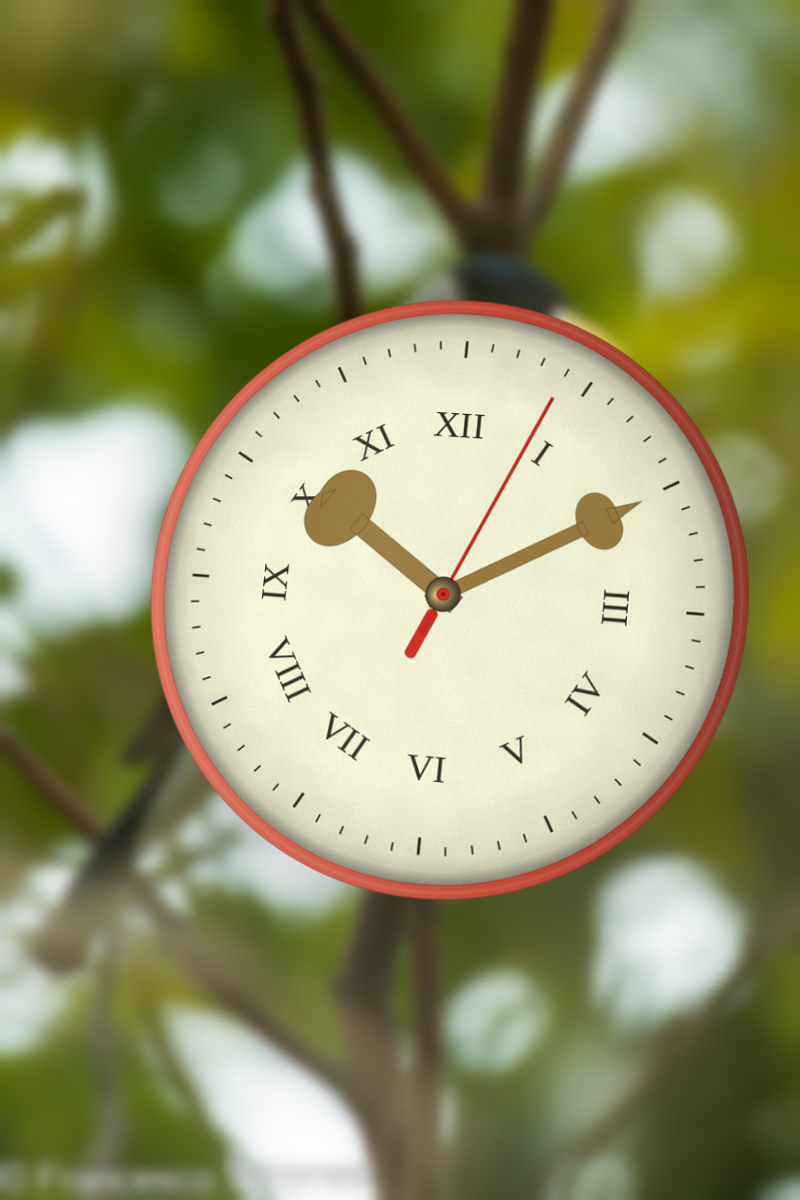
h=10 m=10 s=4
